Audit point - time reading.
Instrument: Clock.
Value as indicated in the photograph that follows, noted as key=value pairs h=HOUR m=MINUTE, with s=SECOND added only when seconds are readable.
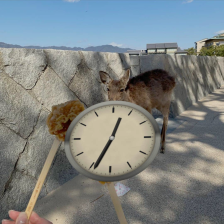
h=12 m=34
